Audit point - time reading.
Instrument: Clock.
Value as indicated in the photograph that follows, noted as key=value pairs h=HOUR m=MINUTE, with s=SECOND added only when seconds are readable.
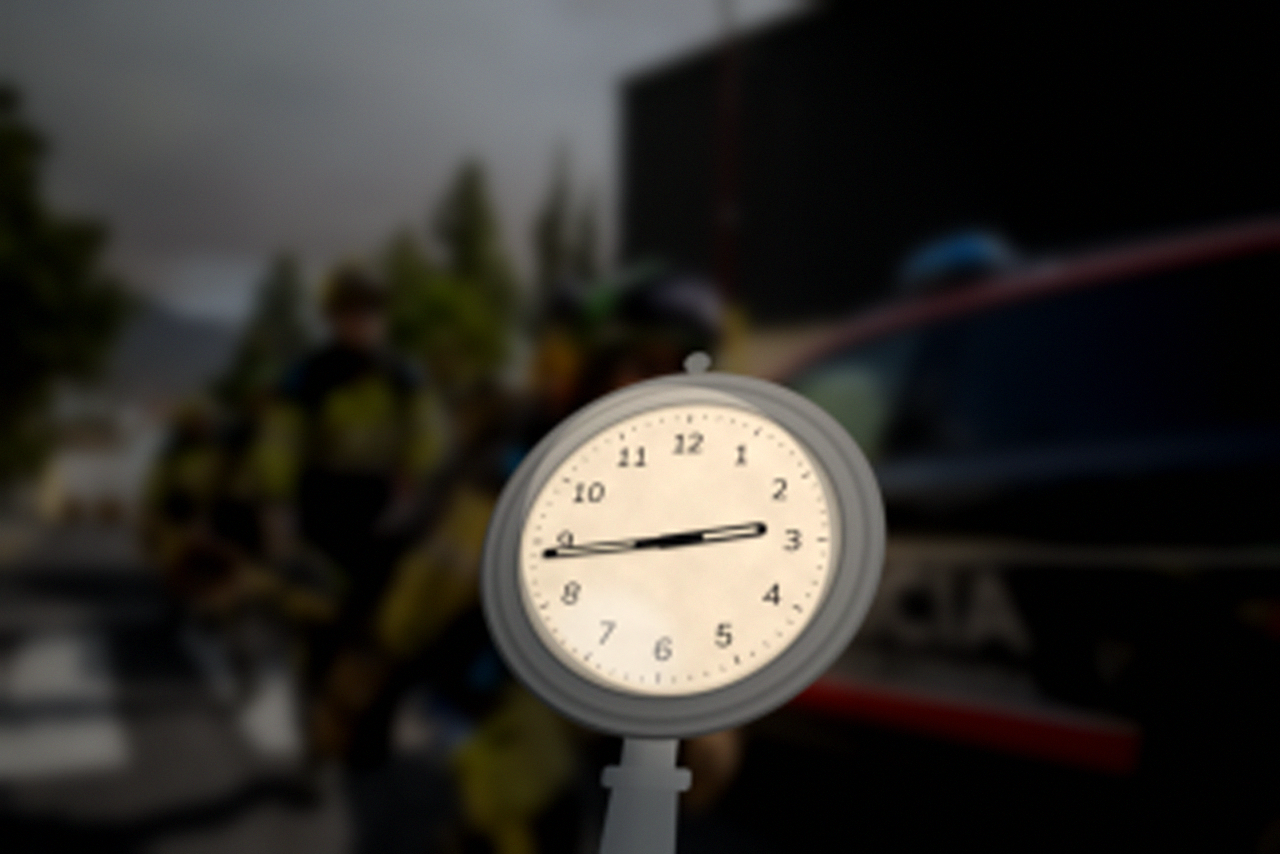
h=2 m=44
